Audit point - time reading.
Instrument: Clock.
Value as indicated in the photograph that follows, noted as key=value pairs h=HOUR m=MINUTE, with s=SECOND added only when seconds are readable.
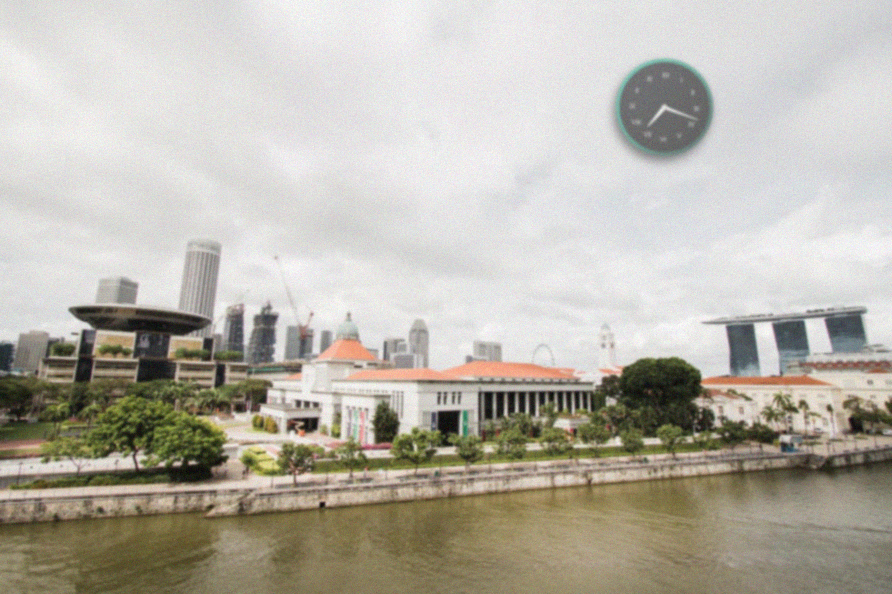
h=7 m=18
